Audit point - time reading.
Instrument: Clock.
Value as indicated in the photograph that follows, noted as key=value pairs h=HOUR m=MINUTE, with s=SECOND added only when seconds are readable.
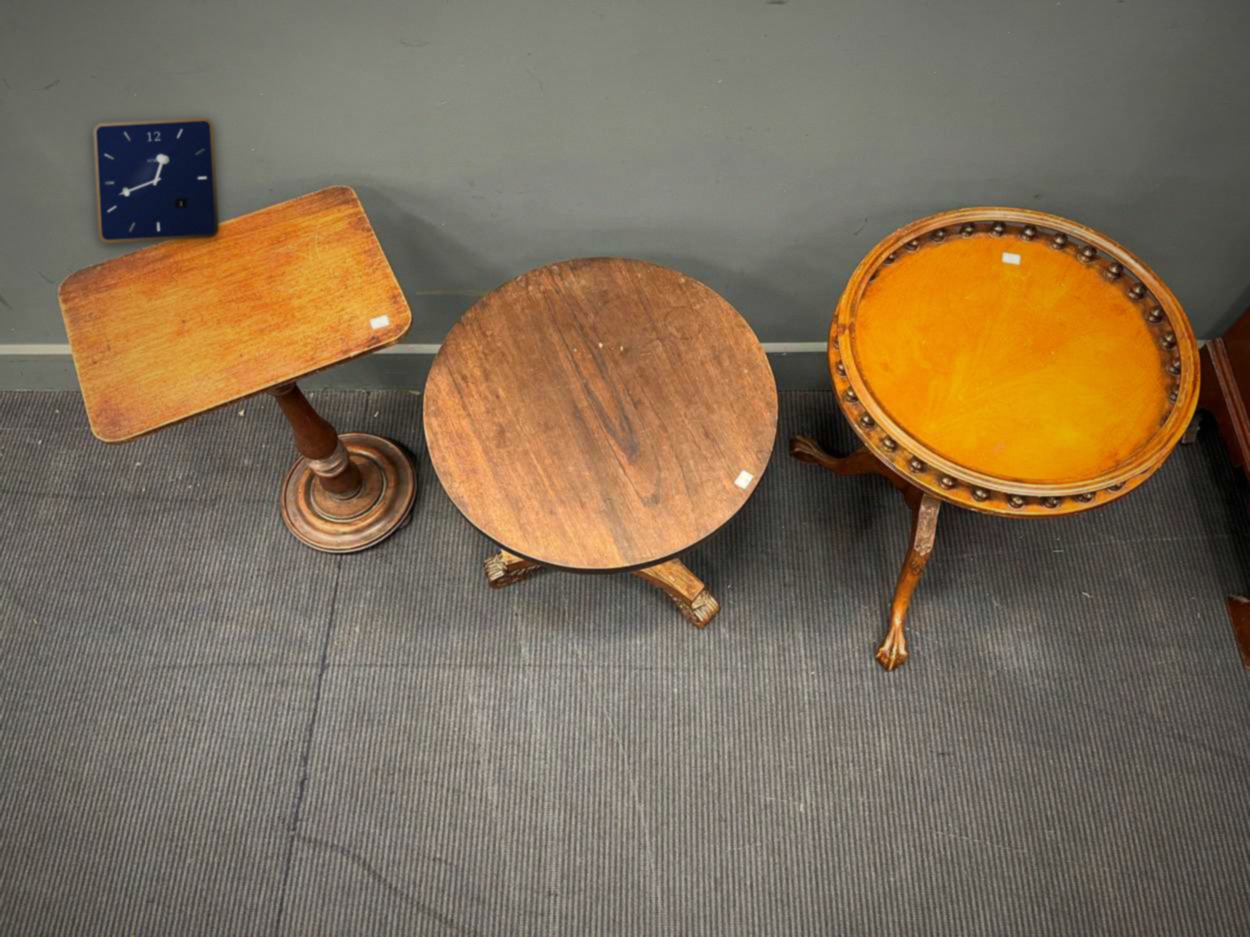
h=12 m=42
